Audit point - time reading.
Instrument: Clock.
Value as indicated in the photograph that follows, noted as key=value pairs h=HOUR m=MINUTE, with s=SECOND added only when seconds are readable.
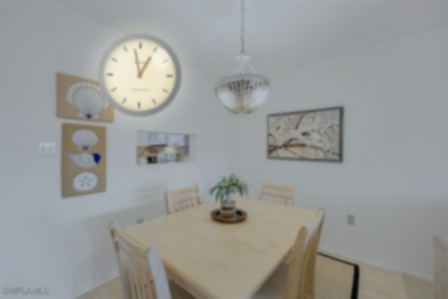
h=12 m=58
